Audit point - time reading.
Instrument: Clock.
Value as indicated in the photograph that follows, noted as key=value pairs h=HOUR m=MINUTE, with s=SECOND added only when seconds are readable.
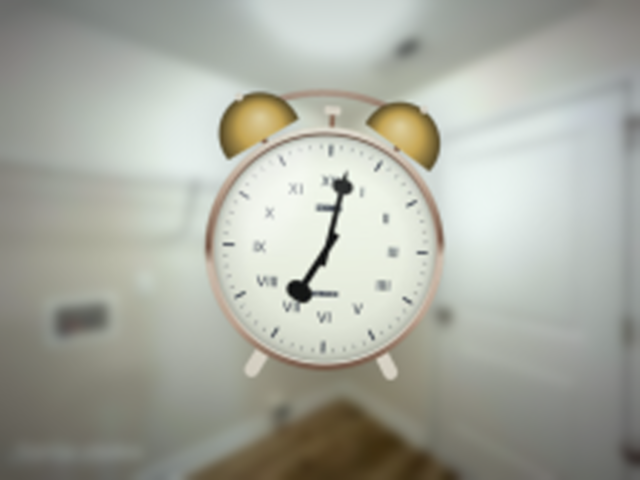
h=7 m=2
